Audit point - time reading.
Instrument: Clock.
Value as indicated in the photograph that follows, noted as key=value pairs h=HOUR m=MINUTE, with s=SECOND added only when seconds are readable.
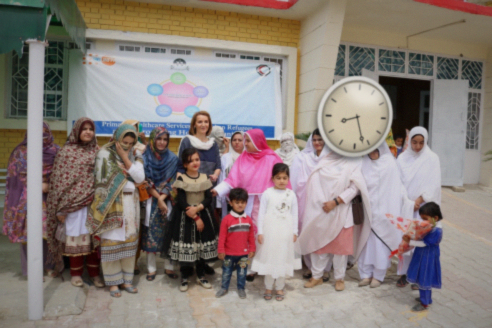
h=8 m=27
